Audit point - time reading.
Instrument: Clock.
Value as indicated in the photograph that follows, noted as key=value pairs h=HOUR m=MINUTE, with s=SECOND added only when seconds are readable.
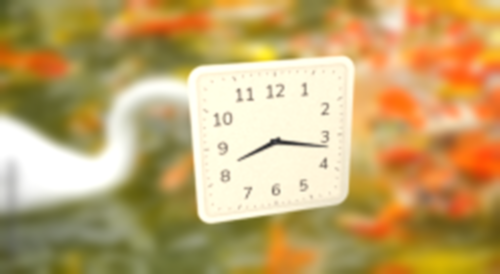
h=8 m=17
